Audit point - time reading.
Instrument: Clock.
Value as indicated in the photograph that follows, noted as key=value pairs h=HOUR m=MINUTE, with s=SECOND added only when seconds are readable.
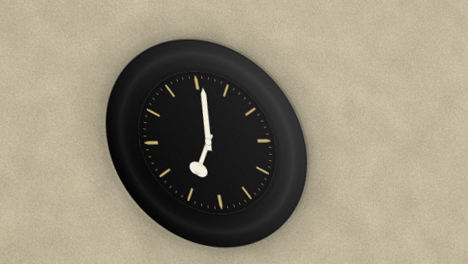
h=7 m=1
